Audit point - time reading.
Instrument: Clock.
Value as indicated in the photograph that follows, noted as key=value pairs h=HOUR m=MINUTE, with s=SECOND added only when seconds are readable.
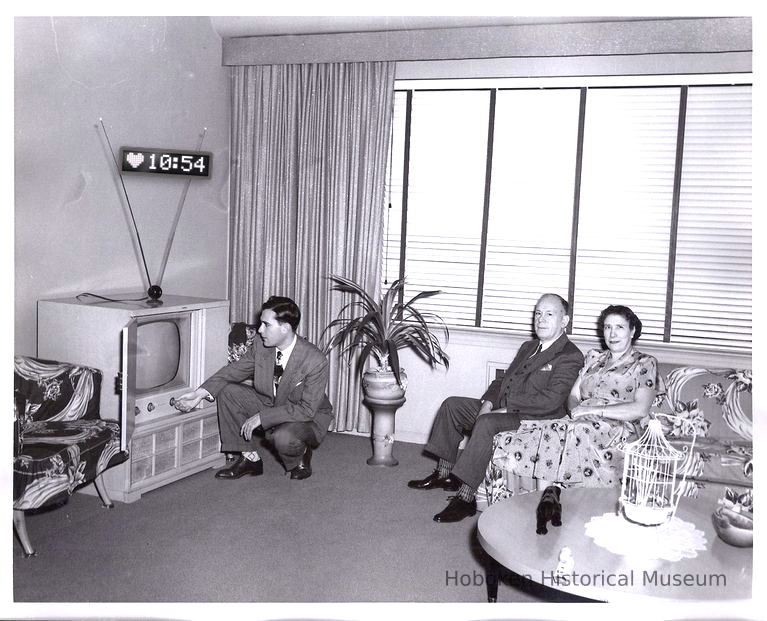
h=10 m=54
